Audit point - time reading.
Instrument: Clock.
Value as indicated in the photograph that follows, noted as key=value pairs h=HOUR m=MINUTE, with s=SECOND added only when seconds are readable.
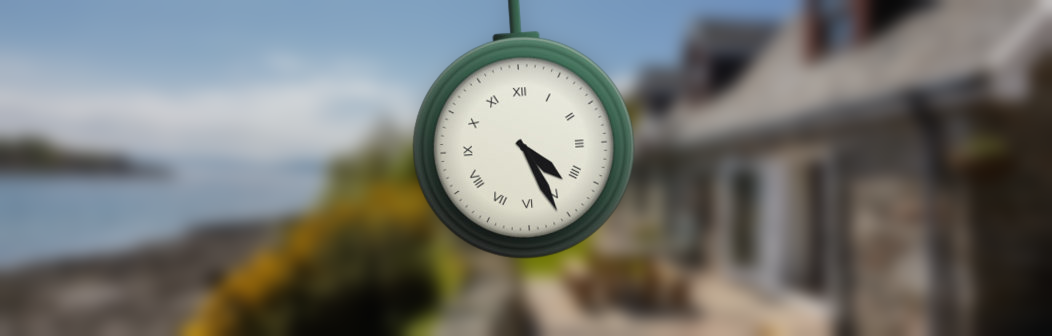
h=4 m=26
